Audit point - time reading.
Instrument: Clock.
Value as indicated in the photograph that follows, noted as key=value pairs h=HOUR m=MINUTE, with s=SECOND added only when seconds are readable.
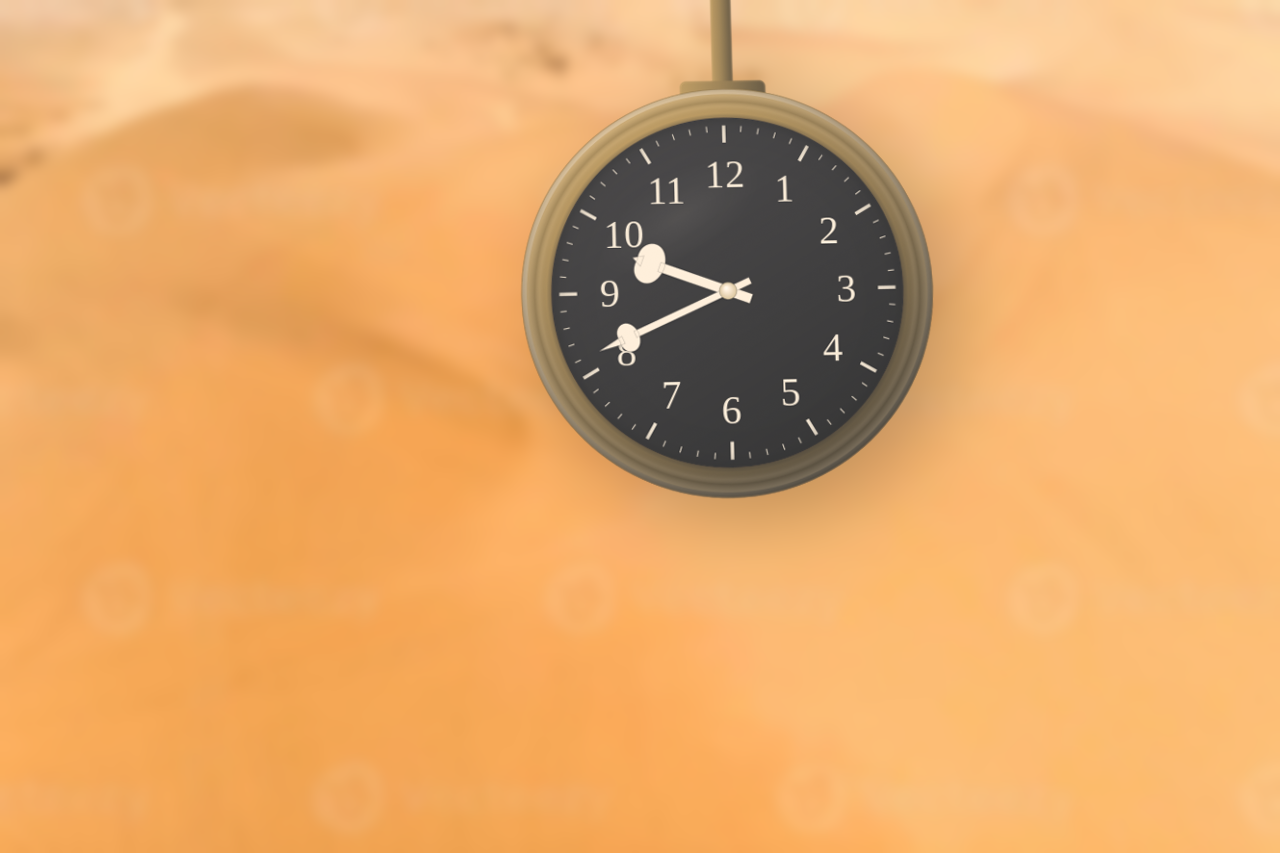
h=9 m=41
